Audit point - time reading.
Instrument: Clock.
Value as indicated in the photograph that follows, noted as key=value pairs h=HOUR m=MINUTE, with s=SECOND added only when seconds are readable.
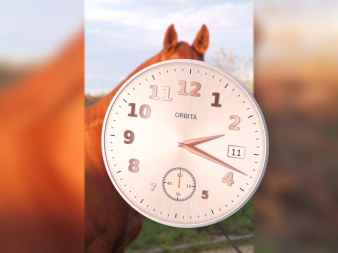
h=2 m=18
